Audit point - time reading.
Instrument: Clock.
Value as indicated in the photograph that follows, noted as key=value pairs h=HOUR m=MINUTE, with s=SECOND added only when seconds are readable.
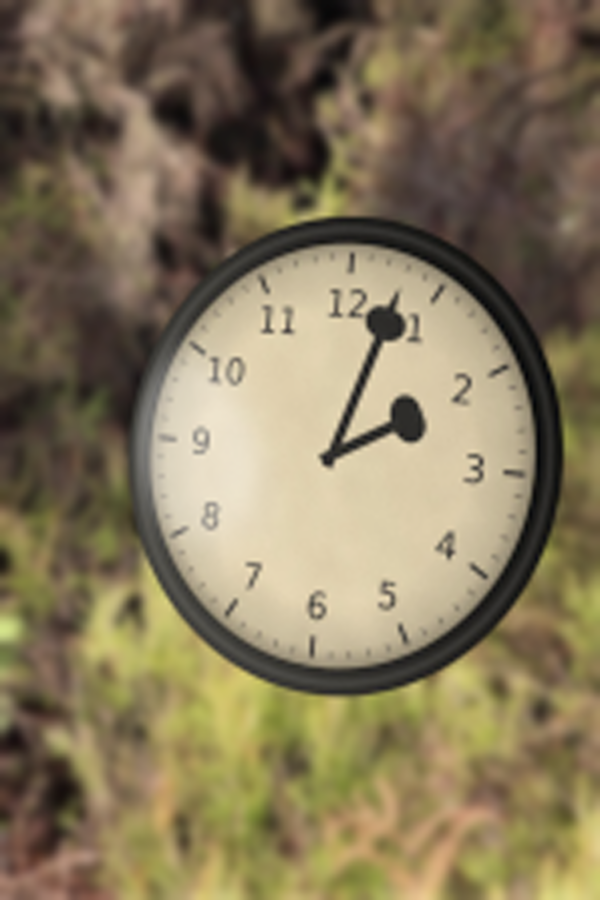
h=2 m=3
